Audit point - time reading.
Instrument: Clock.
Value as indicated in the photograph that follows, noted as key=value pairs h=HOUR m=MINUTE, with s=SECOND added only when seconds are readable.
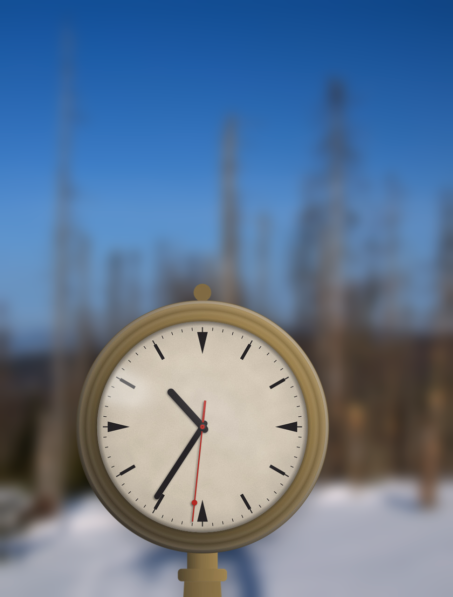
h=10 m=35 s=31
